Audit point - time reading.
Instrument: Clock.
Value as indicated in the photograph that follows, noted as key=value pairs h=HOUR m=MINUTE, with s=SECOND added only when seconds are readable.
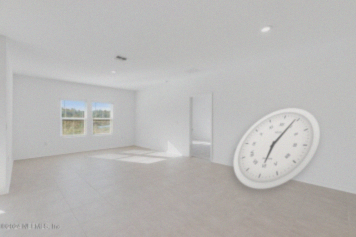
h=6 m=4
